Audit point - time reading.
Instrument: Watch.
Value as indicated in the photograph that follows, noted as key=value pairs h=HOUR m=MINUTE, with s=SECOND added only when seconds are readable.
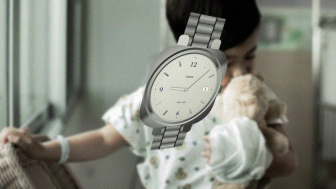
h=9 m=7
